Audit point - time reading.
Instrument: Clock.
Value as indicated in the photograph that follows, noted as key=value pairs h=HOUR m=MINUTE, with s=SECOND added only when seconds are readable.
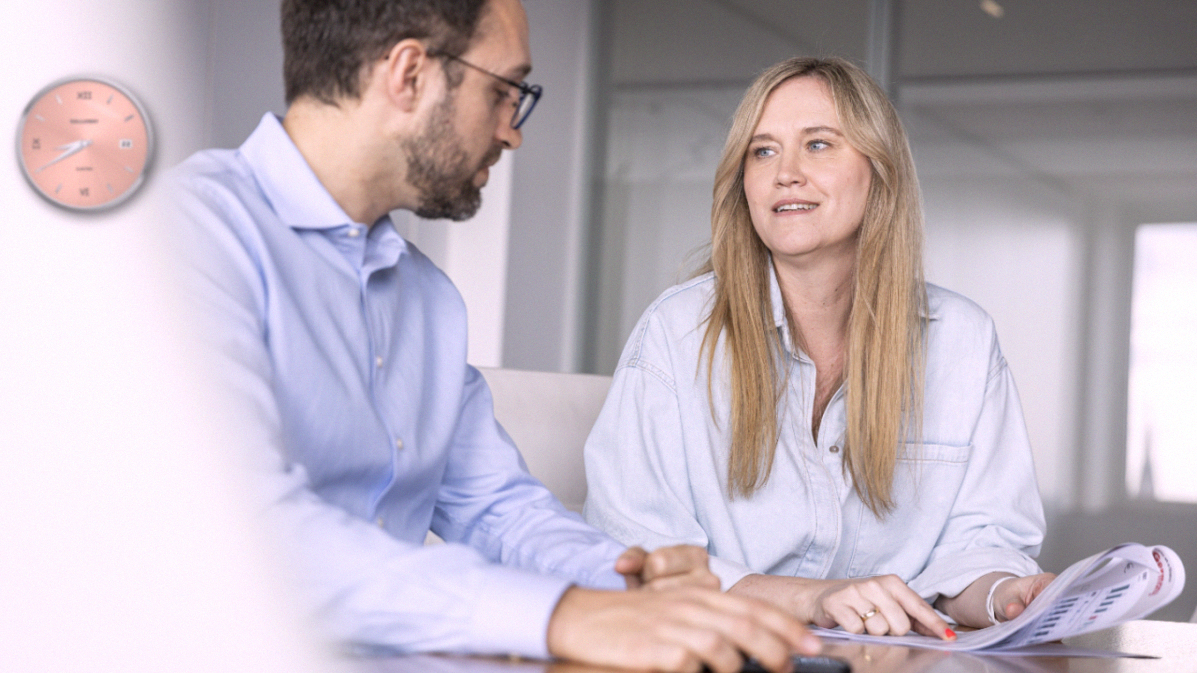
h=8 m=40
